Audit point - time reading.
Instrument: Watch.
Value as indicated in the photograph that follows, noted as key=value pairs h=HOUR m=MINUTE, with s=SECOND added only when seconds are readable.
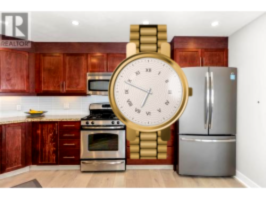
h=6 m=49
